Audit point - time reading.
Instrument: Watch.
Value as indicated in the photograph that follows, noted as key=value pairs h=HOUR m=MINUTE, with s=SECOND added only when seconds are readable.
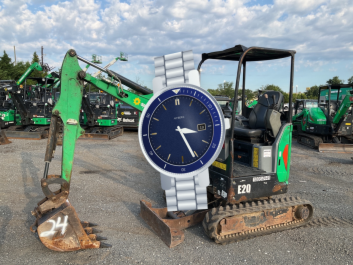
h=3 m=26
